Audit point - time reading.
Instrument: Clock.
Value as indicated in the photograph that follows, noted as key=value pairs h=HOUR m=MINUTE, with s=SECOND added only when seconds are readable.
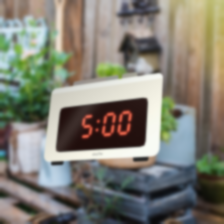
h=5 m=0
